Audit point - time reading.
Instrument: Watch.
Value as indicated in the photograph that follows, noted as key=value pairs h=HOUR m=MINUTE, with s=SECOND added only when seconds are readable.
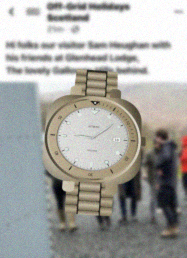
h=9 m=8
